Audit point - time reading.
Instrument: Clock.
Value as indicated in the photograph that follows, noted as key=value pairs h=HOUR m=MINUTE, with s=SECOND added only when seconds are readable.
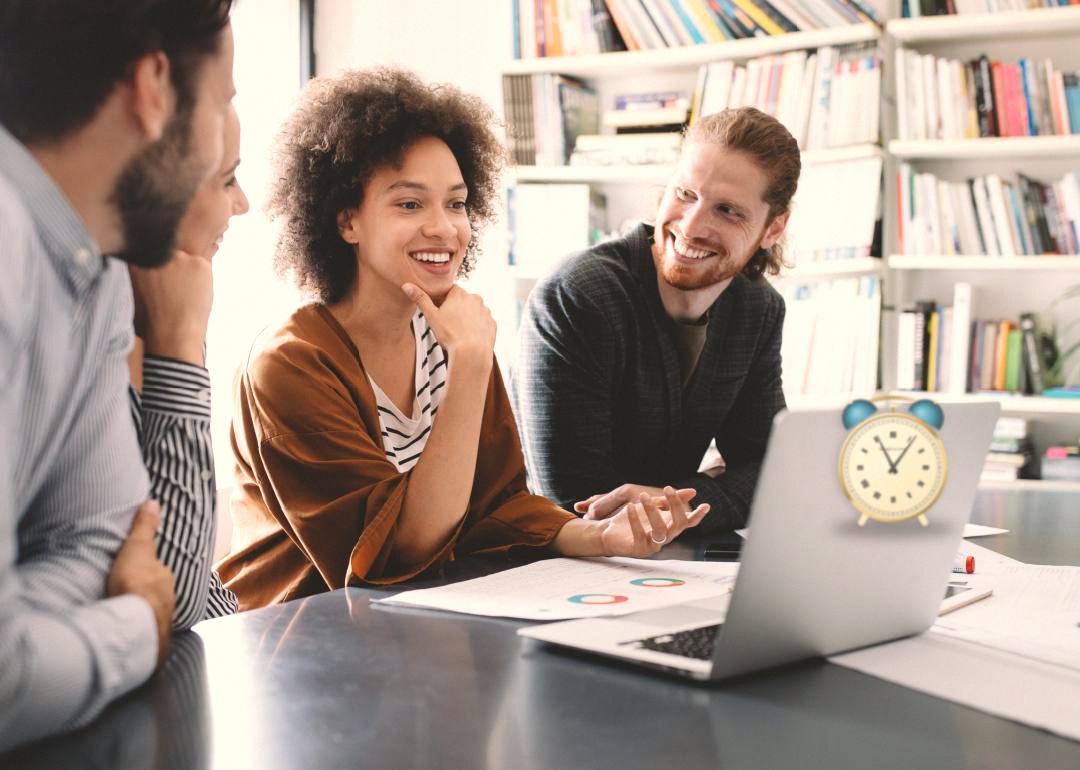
h=11 m=6
